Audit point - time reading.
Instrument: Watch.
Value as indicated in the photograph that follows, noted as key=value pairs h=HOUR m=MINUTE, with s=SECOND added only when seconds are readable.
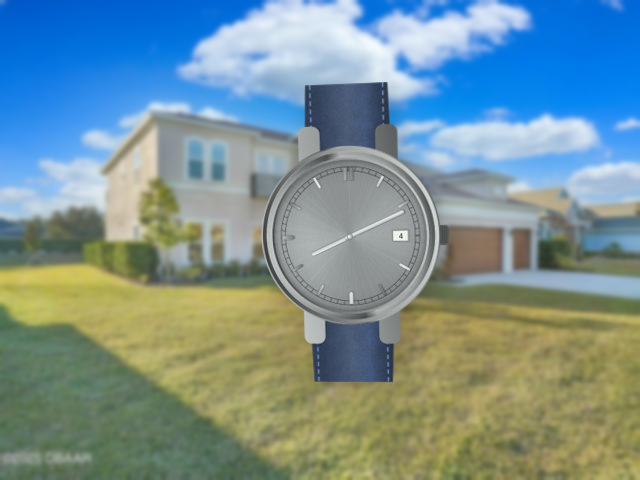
h=8 m=11
